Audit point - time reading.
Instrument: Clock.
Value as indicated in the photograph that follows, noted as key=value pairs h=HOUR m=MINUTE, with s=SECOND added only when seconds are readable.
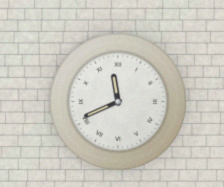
h=11 m=41
